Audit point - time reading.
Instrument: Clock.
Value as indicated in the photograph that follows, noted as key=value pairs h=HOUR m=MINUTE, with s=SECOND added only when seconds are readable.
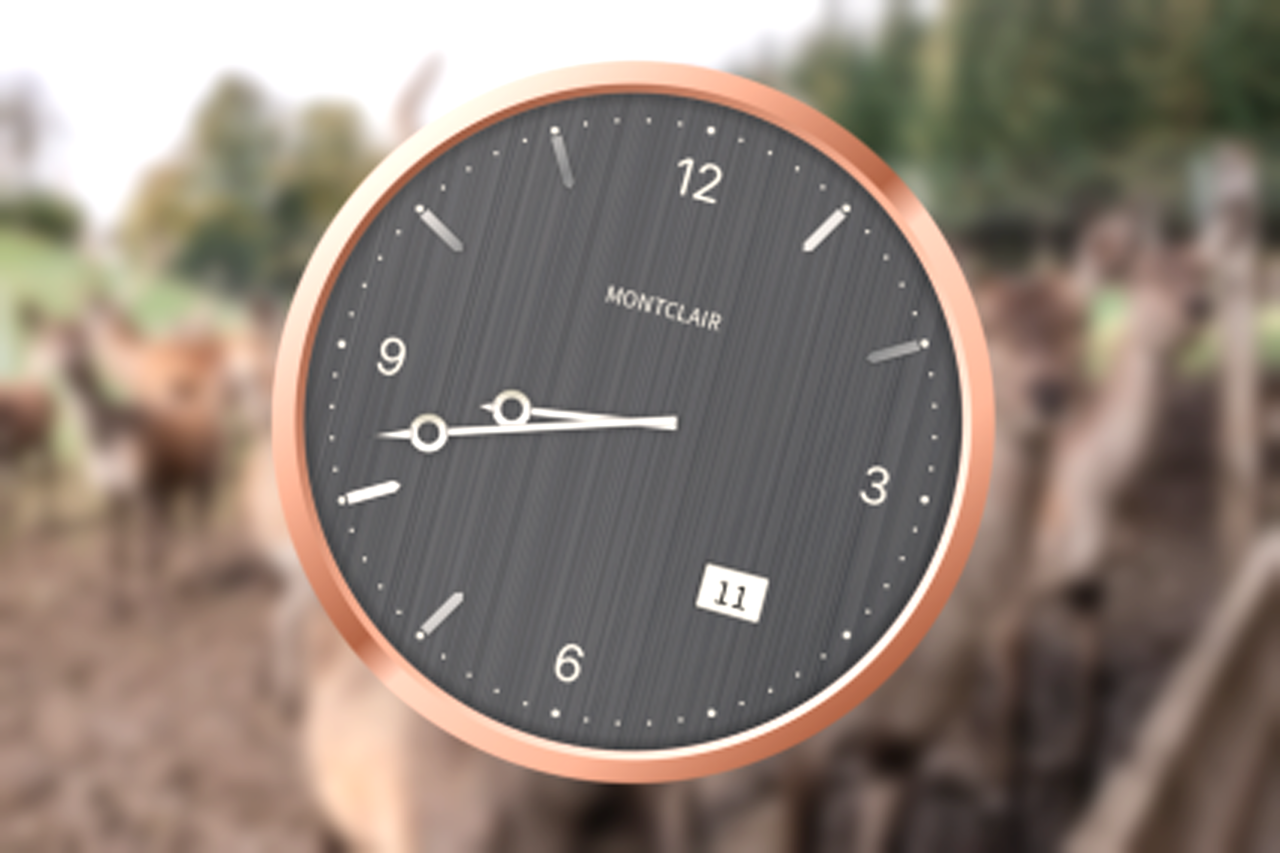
h=8 m=42
